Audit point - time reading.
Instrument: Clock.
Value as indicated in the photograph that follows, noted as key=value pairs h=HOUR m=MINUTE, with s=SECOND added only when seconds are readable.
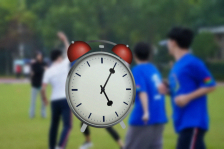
h=5 m=5
